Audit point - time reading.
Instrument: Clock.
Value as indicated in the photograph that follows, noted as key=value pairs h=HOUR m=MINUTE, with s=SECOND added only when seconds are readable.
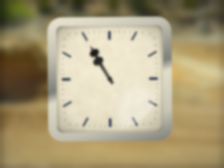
h=10 m=55
